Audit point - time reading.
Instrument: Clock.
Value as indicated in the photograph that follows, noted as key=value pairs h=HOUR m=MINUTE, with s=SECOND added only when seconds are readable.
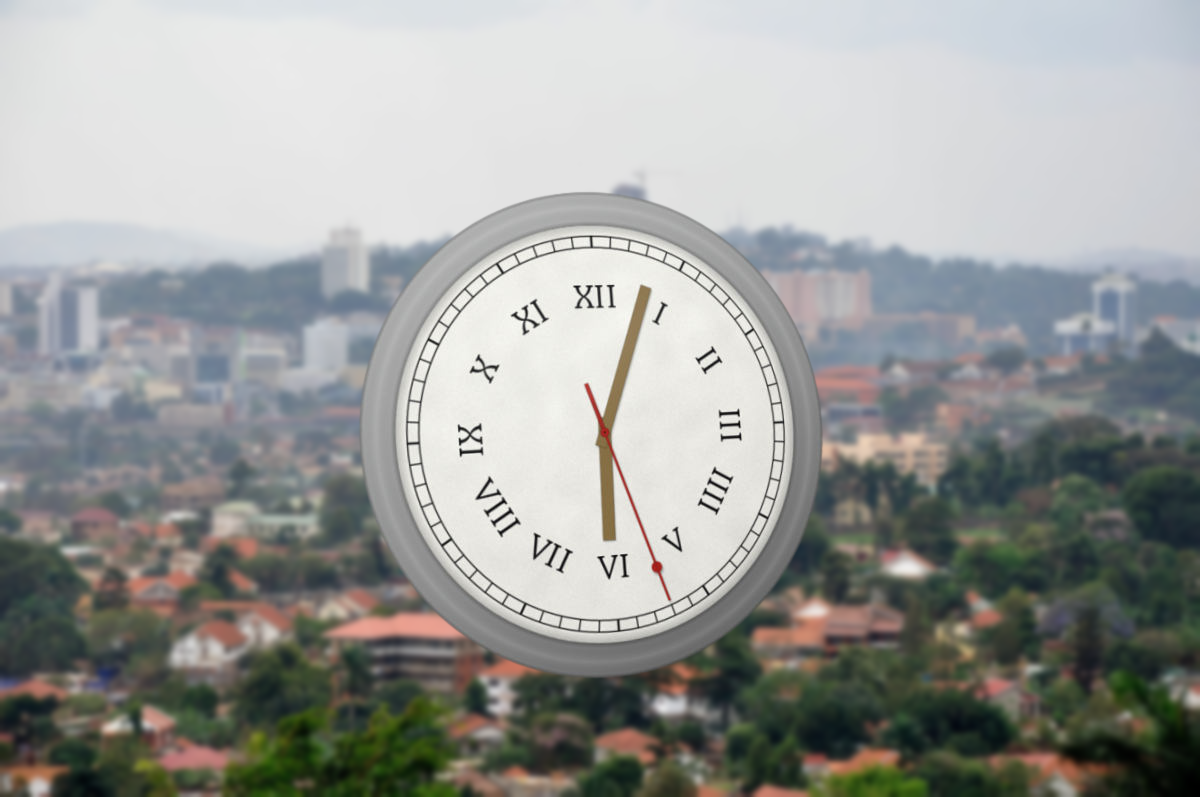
h=6 m=3 s=27
